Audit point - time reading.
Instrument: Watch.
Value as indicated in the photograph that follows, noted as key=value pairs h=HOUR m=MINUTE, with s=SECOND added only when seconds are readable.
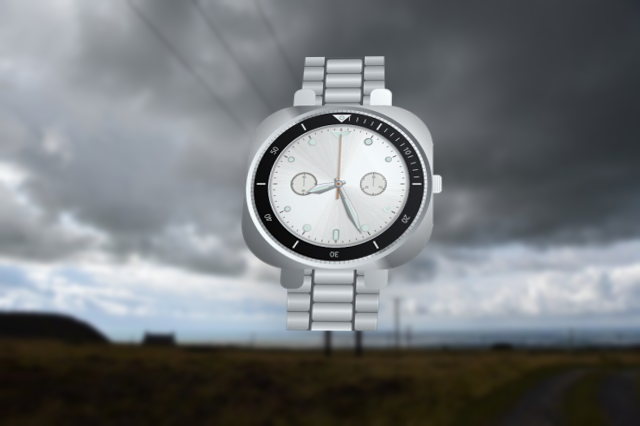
h=8 m=26
